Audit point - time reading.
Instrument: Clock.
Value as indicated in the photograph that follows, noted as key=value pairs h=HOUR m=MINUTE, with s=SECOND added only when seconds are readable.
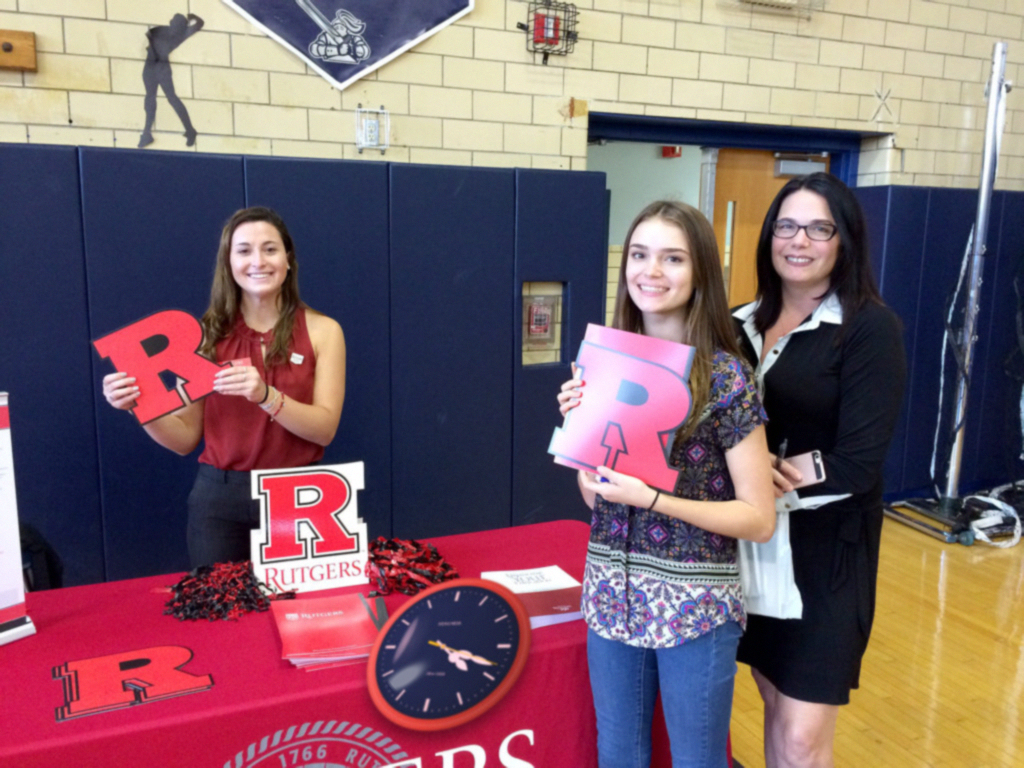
h=4 m=18 s=18
